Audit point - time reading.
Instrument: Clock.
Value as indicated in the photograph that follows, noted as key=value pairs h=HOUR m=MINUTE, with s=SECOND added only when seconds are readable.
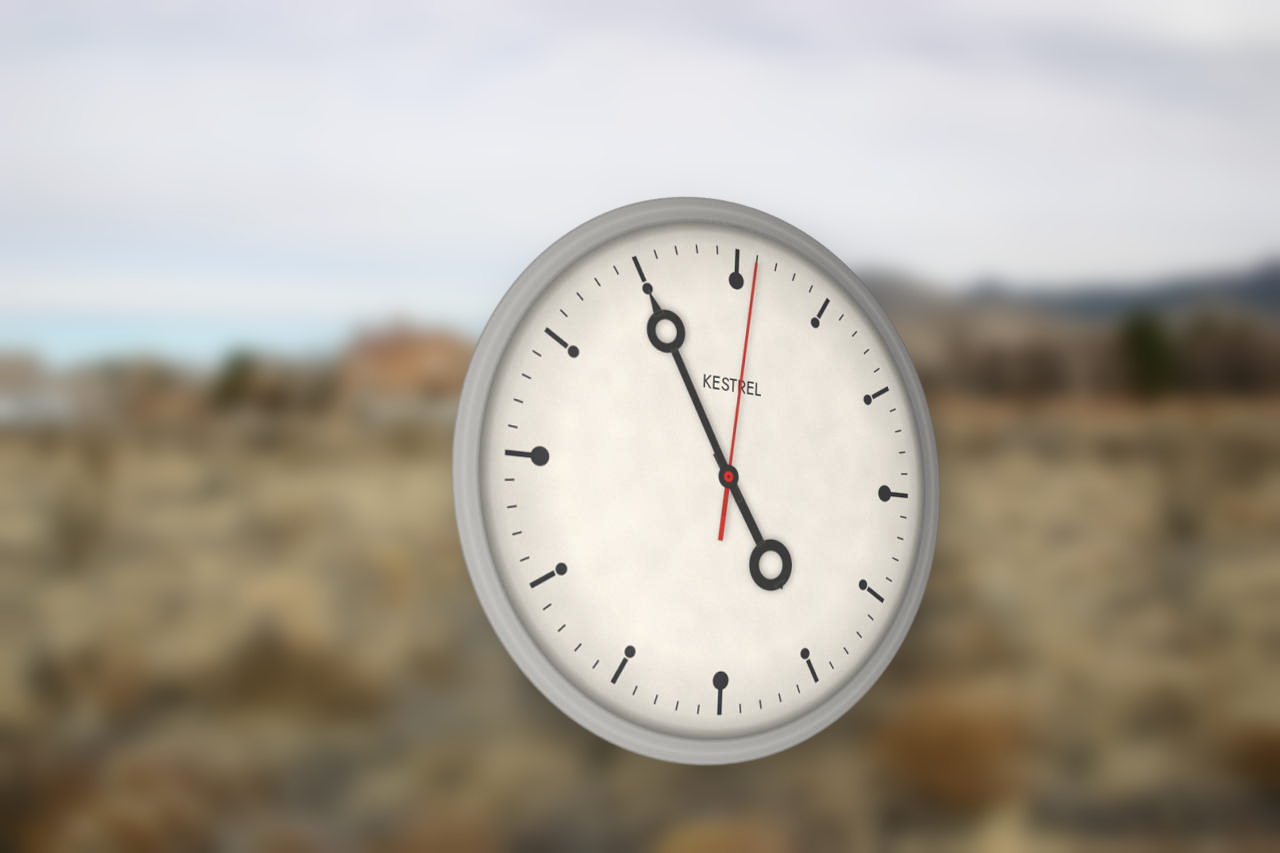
h=4 m=55 s=1
